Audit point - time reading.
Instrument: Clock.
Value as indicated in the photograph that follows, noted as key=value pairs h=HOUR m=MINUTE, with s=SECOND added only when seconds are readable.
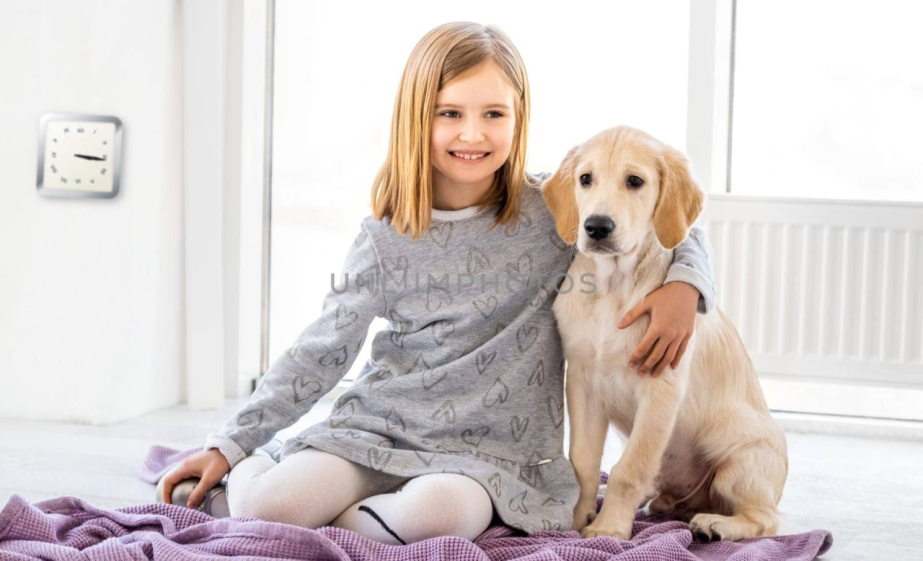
h=3 m=16
